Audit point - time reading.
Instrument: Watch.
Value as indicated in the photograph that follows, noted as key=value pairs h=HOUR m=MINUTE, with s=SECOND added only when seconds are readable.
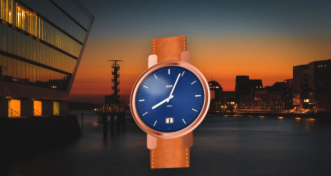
h=8 m=4
